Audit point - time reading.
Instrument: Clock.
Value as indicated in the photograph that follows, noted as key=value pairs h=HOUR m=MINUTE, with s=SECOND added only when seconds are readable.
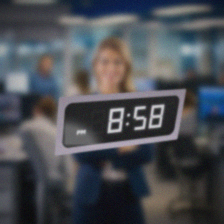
h=8 m=58
